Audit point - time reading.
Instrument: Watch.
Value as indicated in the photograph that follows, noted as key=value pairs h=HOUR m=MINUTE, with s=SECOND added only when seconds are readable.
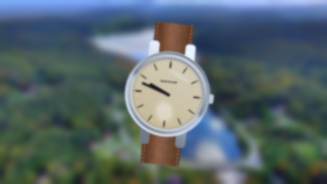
h=9 m=48
